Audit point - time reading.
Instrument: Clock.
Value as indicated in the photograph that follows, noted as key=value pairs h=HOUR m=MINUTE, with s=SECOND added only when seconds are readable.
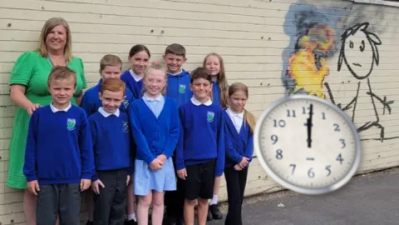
h=12 m=1
